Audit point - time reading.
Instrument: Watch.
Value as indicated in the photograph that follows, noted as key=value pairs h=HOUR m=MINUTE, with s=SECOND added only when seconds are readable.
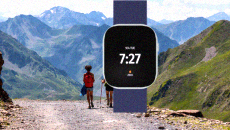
h=7 m=27
